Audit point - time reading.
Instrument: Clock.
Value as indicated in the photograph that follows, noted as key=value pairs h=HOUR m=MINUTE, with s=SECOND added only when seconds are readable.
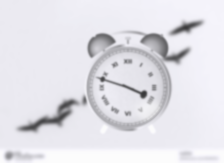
h=3 m=48
